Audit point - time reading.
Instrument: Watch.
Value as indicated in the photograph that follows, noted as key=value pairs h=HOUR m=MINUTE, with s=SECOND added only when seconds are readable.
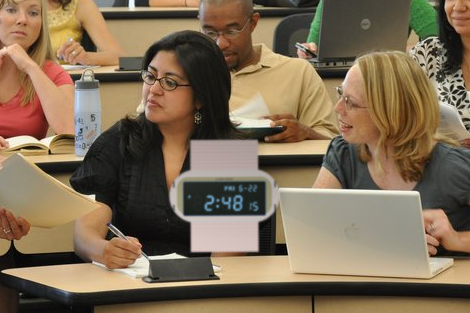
h=2 m=48
